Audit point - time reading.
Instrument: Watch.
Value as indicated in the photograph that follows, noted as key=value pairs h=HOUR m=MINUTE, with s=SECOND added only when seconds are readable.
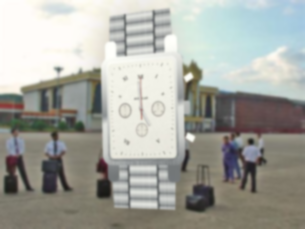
h=4 m=59
